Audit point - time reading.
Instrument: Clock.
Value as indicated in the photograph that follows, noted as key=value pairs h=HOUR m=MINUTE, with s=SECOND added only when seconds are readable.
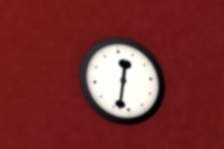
h=12 m=33
